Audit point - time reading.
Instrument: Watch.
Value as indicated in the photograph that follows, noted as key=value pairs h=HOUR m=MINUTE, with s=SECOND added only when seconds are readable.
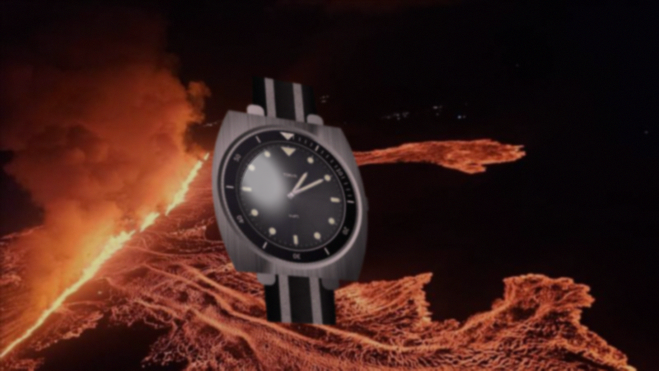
h=1 m=10
